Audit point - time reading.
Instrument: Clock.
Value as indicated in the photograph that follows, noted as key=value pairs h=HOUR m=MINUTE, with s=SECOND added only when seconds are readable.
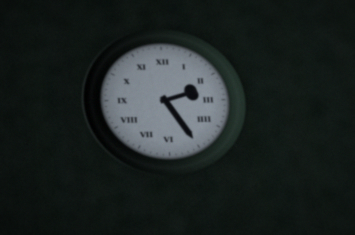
h=2 m=25
